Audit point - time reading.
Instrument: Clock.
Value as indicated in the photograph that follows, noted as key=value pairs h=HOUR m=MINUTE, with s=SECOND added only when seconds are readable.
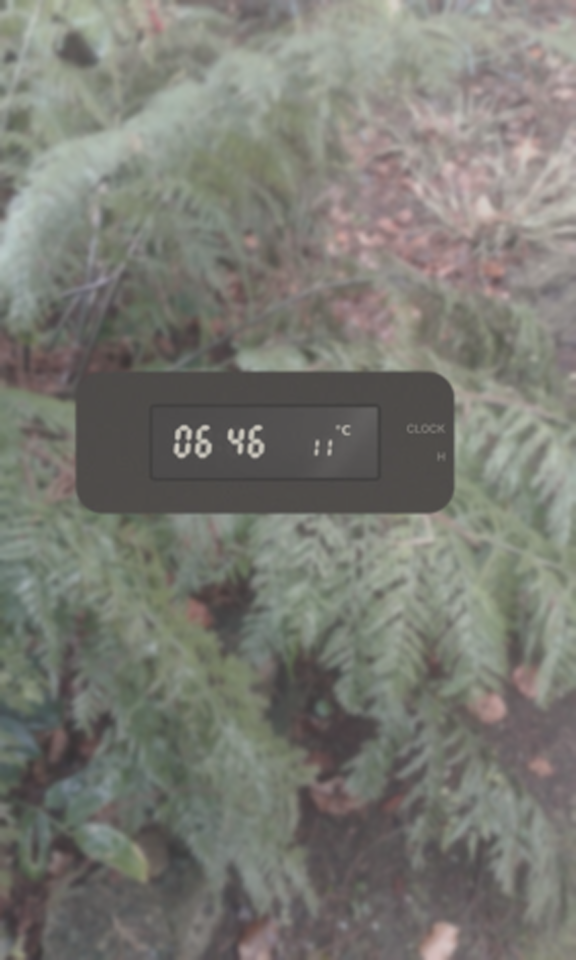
h=6 m=46
